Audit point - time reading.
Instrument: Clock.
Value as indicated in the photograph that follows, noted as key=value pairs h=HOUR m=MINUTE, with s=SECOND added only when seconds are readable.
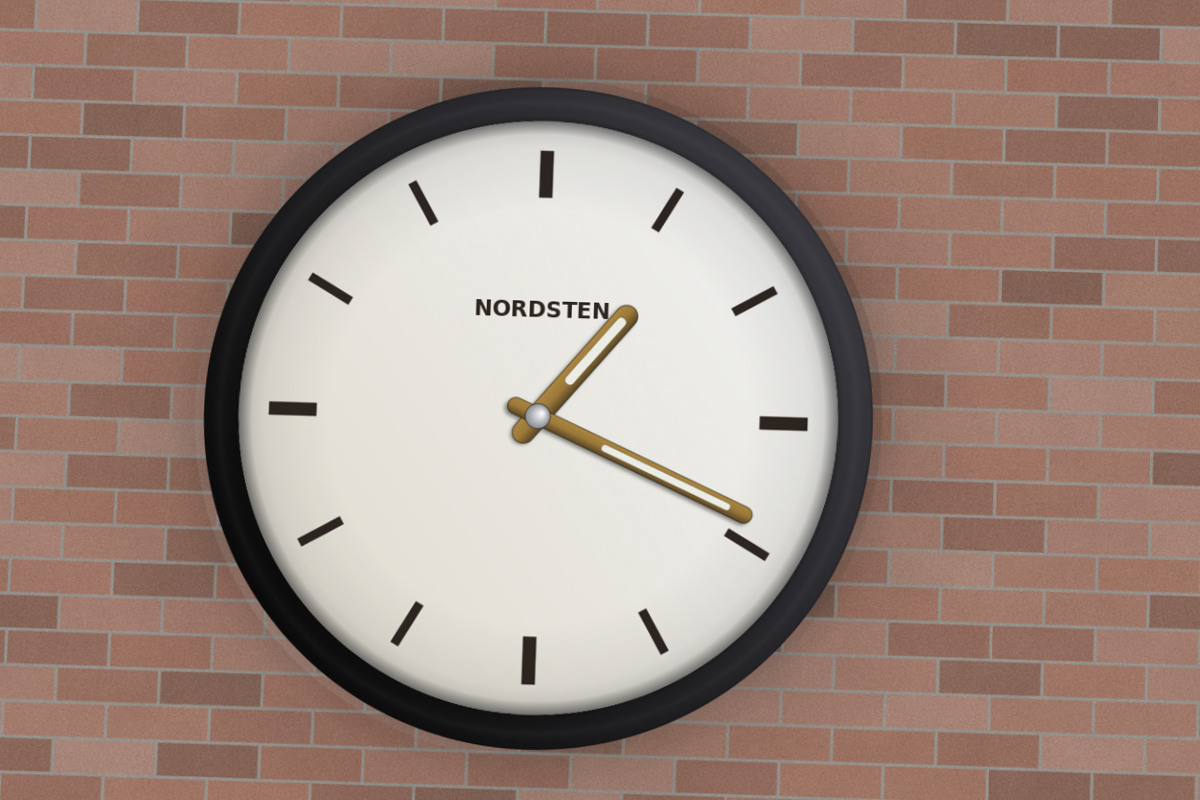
h=1 m=19
